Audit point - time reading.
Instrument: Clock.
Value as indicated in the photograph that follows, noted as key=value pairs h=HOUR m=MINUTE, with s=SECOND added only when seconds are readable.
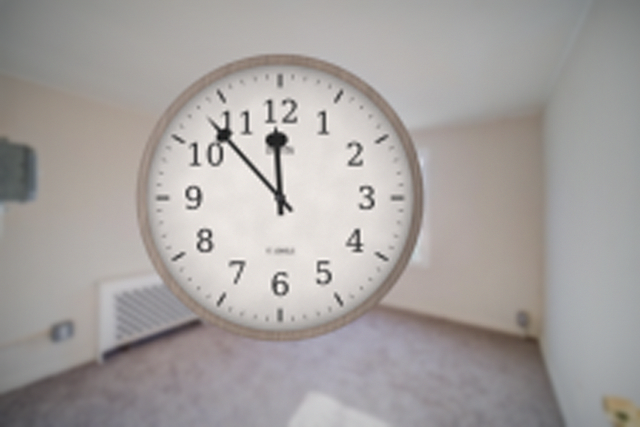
h=11 m=53
